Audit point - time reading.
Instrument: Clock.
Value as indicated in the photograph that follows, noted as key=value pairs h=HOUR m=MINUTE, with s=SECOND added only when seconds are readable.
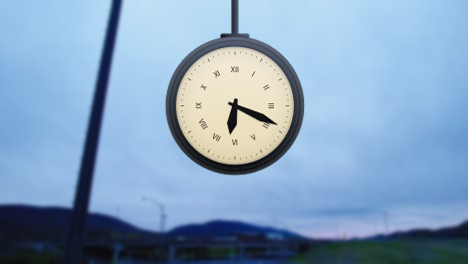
h=6 m=19
